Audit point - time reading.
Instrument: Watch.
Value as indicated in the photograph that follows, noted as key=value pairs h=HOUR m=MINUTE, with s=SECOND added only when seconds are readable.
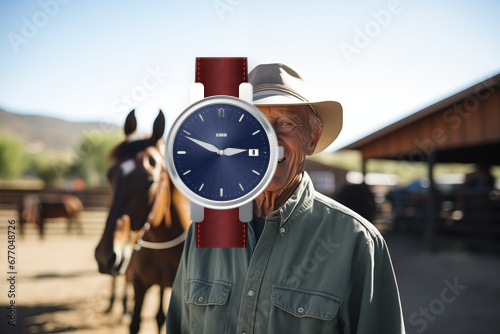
h=2 m=49
